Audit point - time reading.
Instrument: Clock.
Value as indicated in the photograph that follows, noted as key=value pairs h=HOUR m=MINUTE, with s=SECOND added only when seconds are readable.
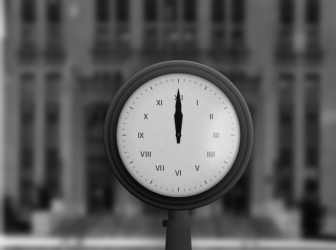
h=12 m=0
